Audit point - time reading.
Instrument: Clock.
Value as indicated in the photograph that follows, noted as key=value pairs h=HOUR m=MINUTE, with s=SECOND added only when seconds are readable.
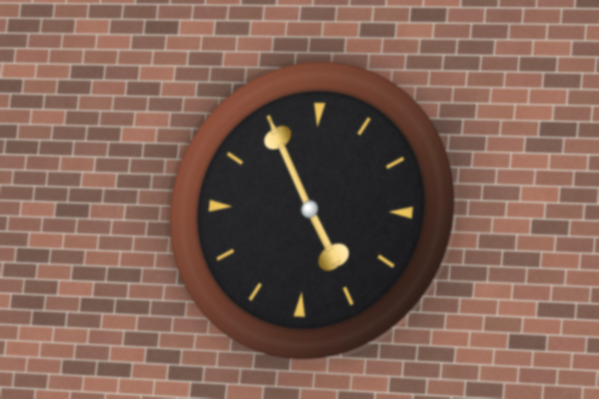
h=4 m=55
